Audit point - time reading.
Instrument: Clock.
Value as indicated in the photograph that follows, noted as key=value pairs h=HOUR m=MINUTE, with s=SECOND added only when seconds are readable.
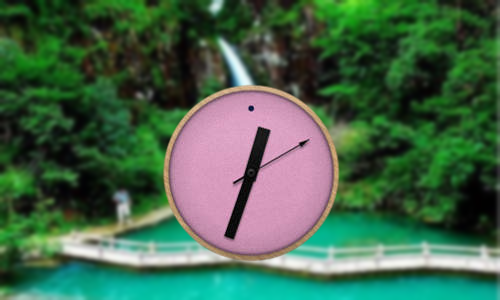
h=12 m=33 s=10
